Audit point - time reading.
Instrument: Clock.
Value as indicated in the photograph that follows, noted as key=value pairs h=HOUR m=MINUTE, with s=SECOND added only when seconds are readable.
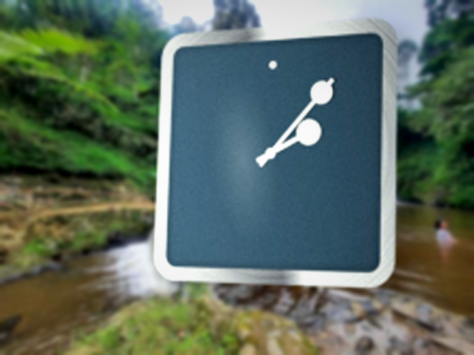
h=2 m=7
